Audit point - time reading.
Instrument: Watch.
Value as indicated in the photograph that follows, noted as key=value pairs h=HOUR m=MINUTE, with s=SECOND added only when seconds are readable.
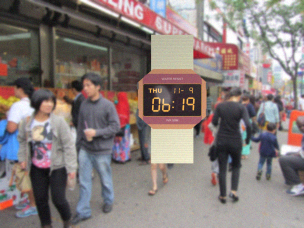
h=6 m=19
